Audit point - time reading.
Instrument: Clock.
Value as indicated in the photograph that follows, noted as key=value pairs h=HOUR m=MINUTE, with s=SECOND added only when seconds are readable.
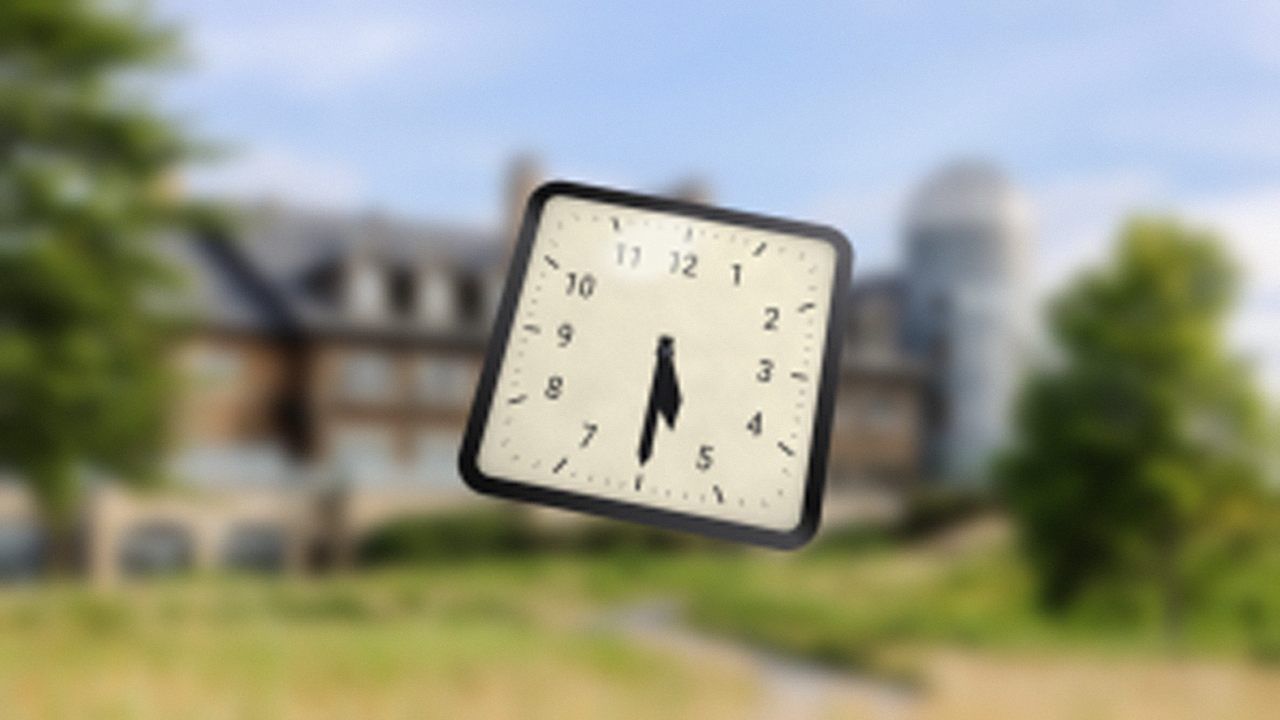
h=5 m=30
